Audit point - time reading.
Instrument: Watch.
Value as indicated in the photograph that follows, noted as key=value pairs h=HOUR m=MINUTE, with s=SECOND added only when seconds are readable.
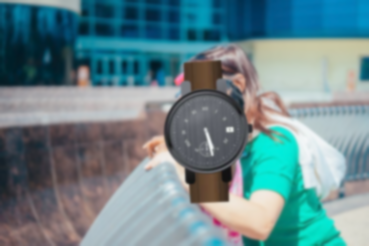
h=5 m=28
